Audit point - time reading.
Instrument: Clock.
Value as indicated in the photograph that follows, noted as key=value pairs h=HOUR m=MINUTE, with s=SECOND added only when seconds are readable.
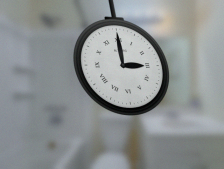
h=3 m=0
